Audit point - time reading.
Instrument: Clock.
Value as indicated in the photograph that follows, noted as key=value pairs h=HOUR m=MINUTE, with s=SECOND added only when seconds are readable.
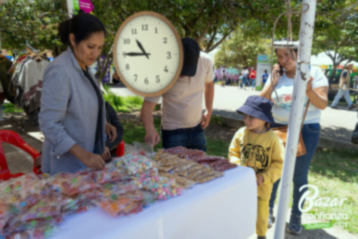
h=10 m=45
